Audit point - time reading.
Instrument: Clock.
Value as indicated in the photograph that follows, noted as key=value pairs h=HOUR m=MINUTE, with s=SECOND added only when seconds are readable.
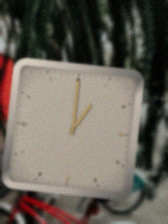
h=1 m=0
